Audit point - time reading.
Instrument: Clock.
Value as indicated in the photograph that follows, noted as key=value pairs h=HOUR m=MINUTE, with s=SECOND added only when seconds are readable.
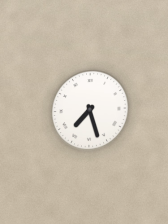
h=7 m=27
